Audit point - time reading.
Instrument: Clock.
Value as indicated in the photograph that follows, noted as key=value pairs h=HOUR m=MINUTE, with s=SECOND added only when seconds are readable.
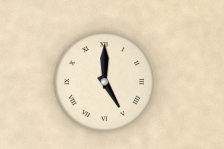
h=5 m=0
